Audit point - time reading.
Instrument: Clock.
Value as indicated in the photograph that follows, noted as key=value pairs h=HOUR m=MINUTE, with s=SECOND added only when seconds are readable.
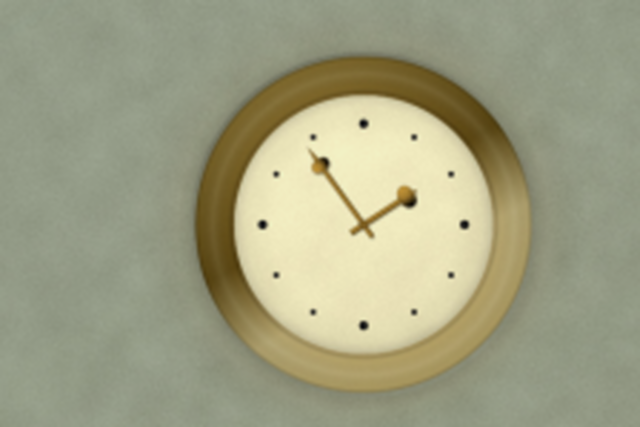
h=1 m=54
